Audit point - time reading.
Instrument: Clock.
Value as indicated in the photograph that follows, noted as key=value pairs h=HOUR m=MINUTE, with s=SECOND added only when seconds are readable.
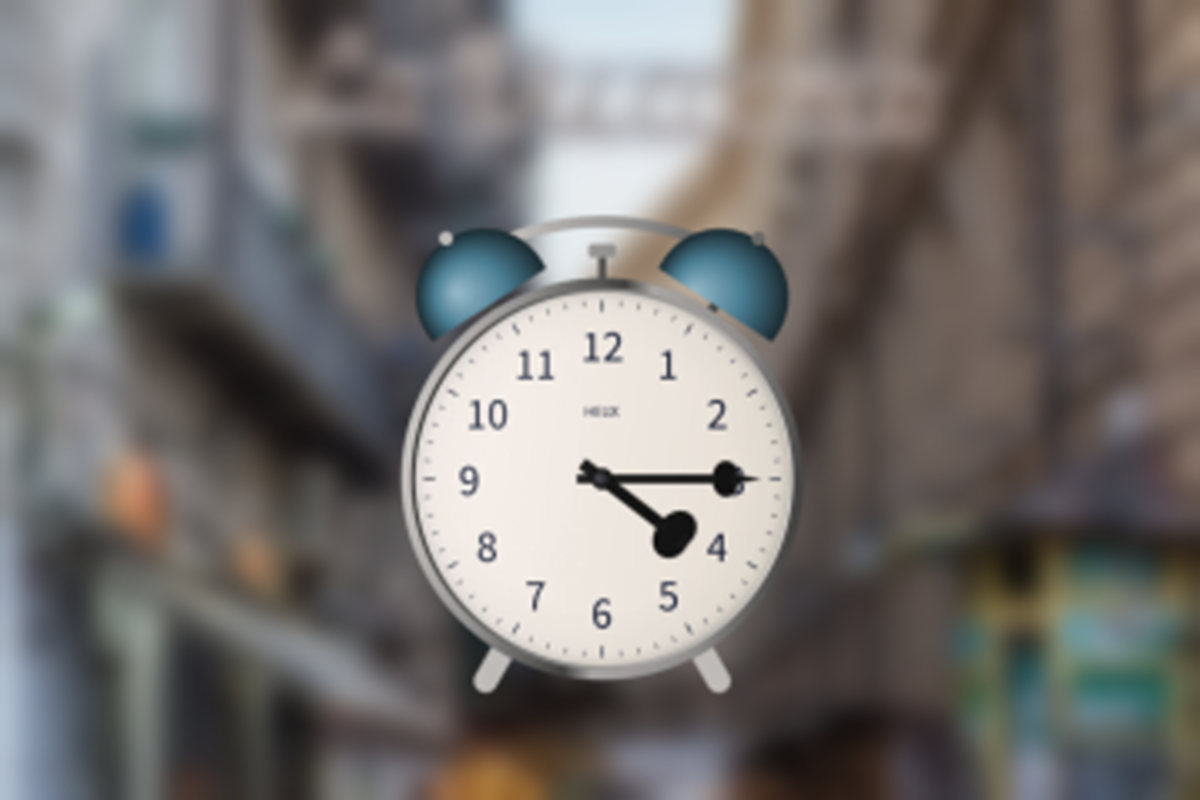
h=4 m=15
